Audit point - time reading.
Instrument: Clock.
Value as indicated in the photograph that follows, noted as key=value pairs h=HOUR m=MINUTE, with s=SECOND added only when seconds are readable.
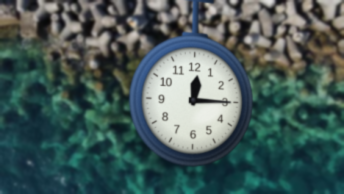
h=12 m=15
